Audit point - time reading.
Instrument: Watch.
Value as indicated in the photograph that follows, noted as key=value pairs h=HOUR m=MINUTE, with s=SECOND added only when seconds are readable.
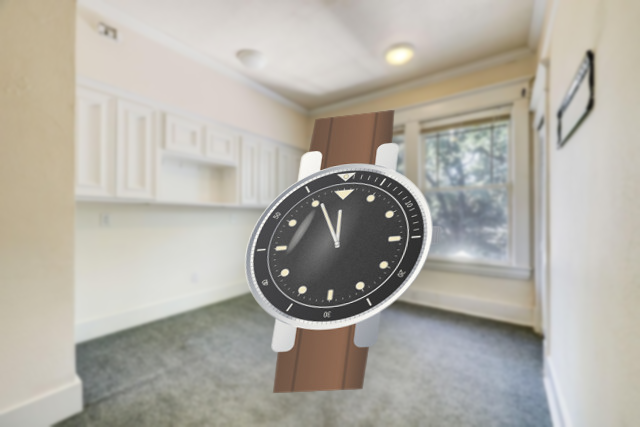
h=11 m=56
